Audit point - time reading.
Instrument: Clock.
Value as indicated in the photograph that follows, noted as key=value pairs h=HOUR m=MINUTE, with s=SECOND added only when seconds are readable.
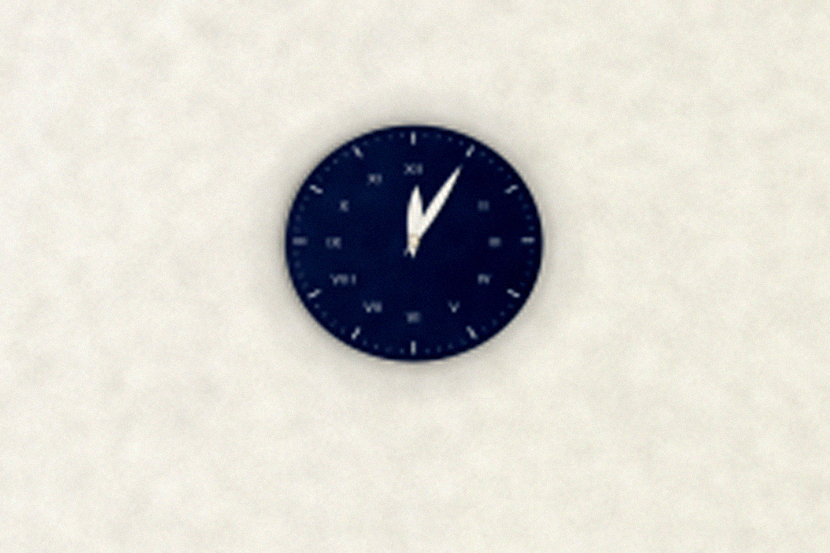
h=12 m=5
